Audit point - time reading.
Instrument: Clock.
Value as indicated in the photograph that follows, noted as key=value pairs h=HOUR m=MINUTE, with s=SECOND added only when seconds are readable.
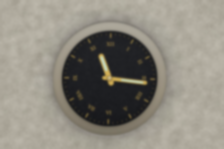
h=11 m=16
